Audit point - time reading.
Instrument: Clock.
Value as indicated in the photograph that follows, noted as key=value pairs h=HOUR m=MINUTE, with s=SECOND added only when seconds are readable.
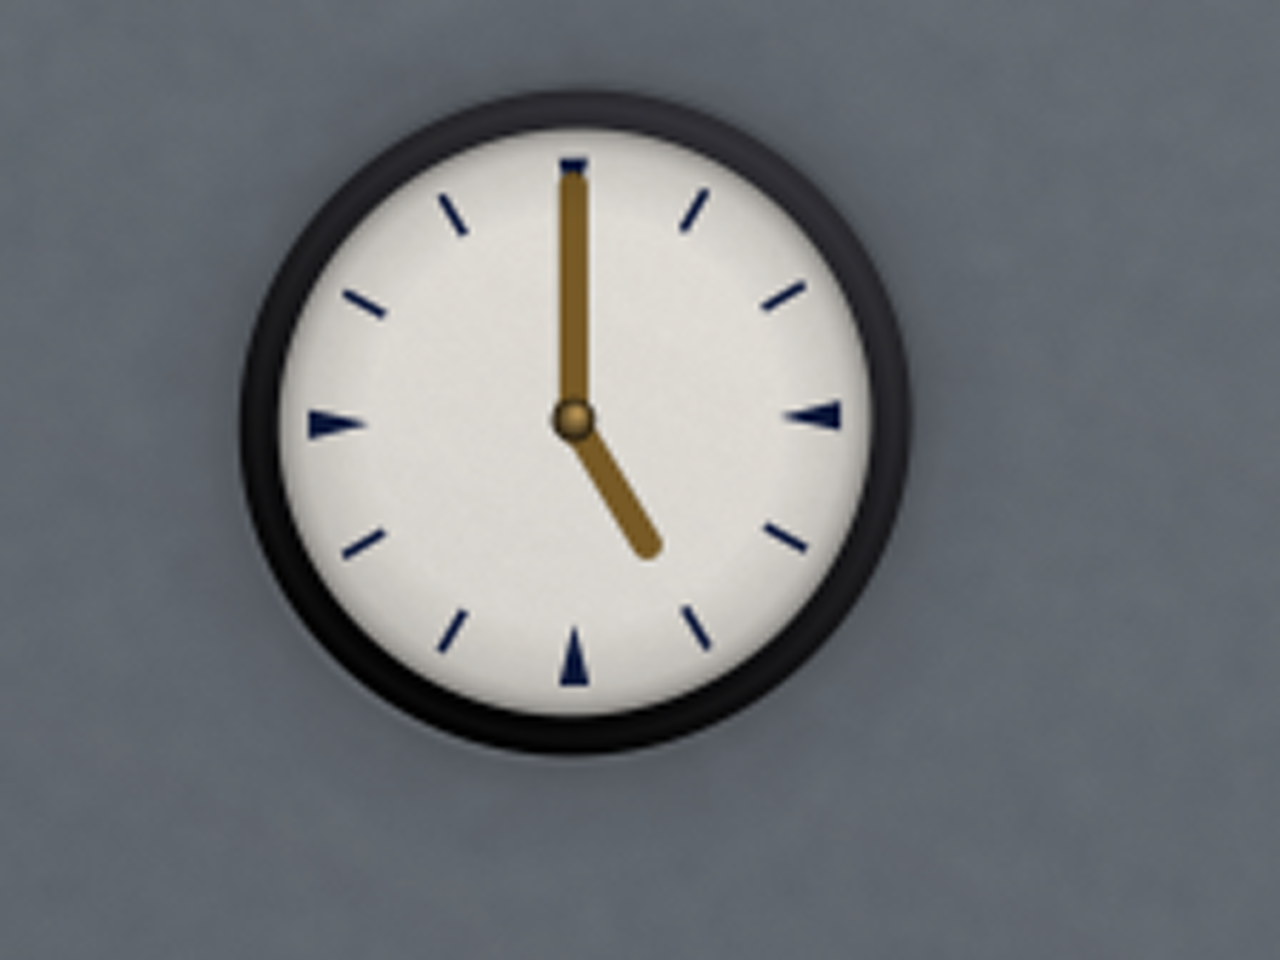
h=5 m=0
